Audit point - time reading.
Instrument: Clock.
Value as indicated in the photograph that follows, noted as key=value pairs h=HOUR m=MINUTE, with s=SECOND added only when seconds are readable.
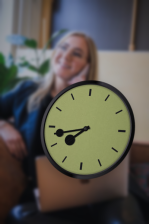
h=7 m=43
